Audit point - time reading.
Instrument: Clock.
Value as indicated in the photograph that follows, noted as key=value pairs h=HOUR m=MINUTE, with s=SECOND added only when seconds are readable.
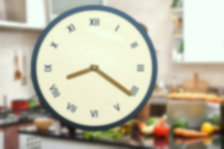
h=8 m=21
